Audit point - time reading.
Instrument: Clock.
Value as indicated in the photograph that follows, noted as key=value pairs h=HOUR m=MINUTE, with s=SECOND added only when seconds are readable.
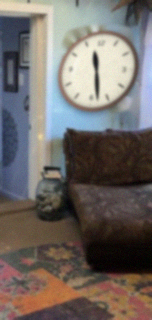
h=11 m=28
